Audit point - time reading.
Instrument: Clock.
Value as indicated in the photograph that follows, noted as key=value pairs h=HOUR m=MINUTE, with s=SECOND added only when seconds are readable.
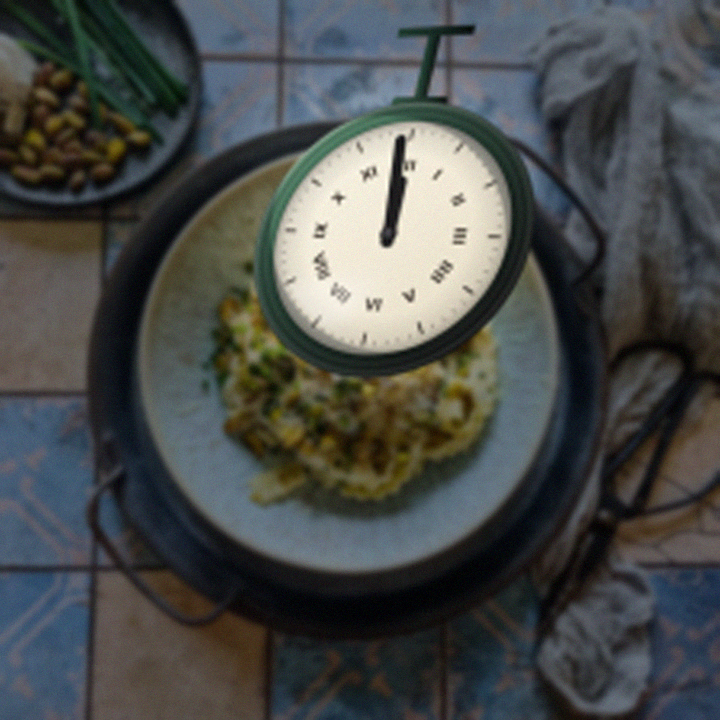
h=11 m=59
